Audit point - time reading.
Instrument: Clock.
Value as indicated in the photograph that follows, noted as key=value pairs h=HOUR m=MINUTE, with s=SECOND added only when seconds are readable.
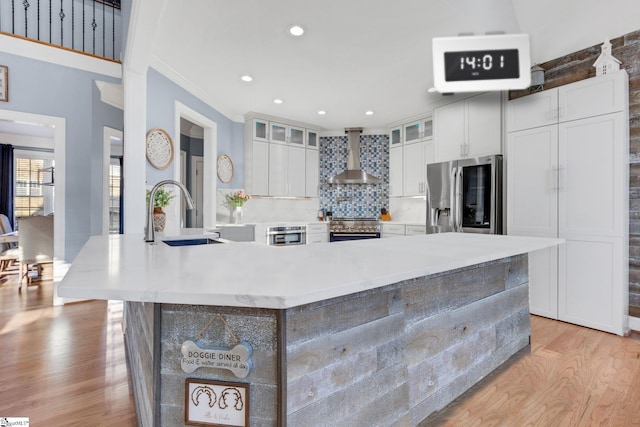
h=14 m=1
